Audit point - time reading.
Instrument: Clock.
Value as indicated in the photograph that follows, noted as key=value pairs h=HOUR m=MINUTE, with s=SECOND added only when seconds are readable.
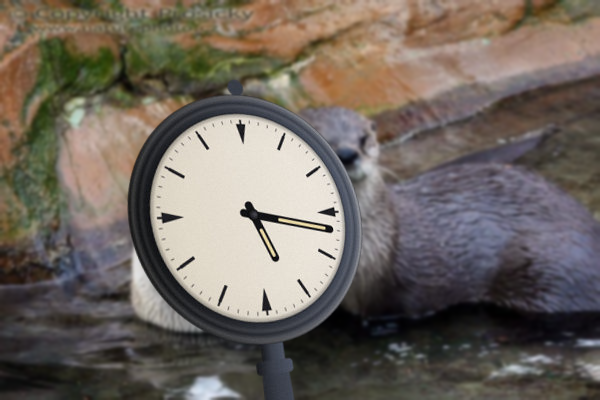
h=5 m=17
